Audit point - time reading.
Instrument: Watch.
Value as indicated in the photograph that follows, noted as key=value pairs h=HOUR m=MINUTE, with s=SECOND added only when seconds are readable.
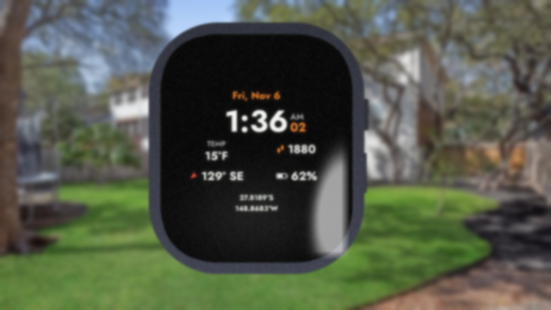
h=1 m=36 s=2
